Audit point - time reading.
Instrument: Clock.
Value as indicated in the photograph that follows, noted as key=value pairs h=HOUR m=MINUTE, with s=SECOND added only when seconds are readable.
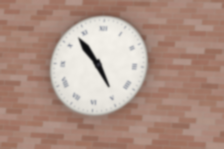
h=4 m=53
